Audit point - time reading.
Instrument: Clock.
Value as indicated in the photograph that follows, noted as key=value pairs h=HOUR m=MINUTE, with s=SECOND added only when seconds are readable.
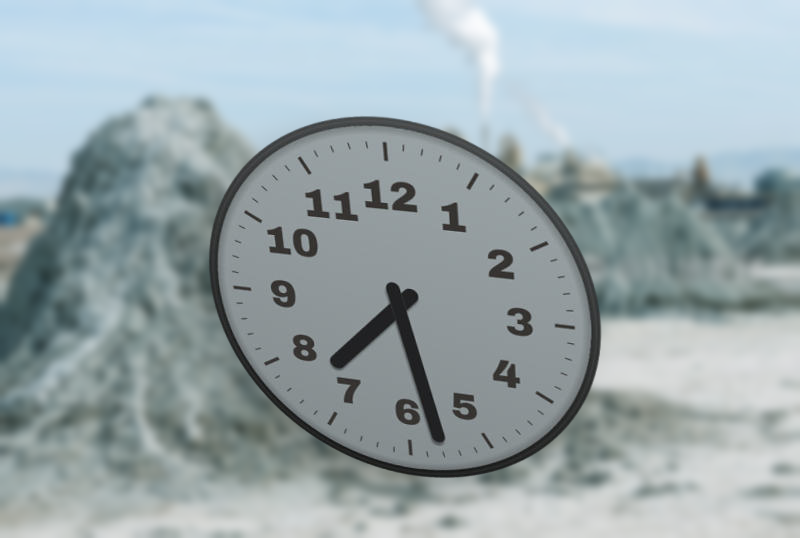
h=7 m=28
